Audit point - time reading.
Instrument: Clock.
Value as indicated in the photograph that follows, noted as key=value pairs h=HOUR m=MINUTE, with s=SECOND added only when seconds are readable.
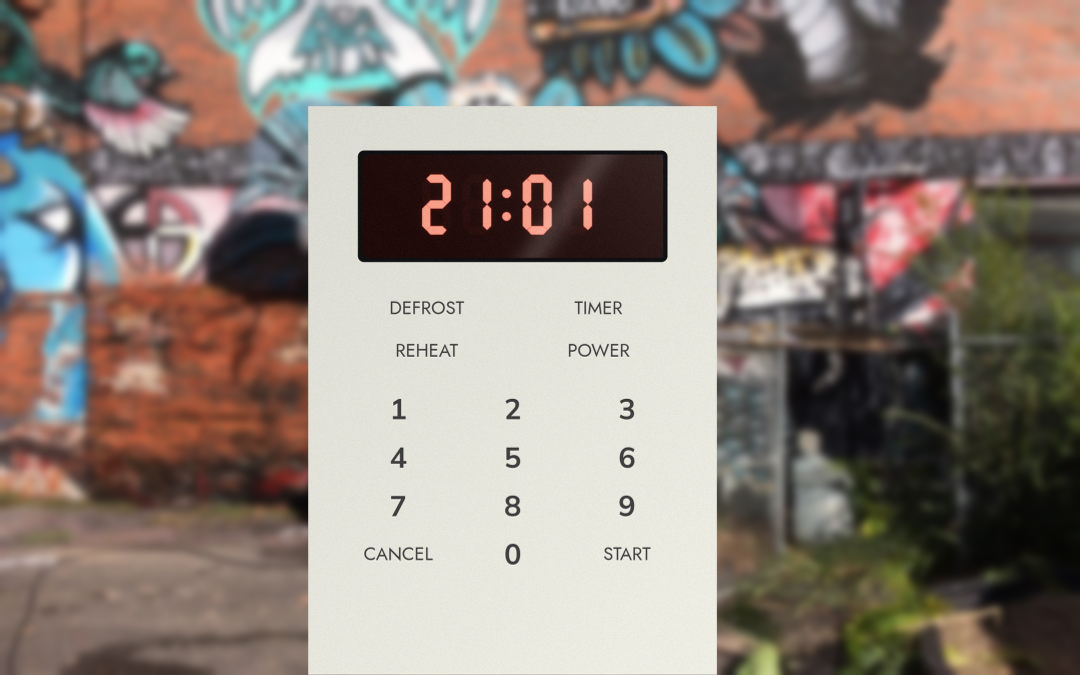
h=21 m=1
